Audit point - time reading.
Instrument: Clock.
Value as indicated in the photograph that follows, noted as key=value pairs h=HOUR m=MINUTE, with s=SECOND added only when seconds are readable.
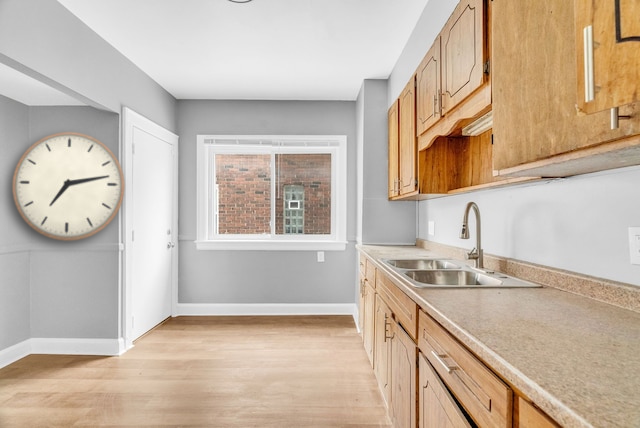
h=7 m=13
